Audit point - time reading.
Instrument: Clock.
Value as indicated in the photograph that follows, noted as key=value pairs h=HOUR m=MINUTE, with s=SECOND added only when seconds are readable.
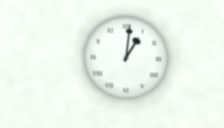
h=1 m=1
